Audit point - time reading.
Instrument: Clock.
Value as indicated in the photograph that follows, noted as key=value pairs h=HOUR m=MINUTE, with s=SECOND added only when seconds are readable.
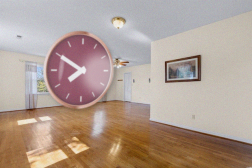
h=7 m=50
